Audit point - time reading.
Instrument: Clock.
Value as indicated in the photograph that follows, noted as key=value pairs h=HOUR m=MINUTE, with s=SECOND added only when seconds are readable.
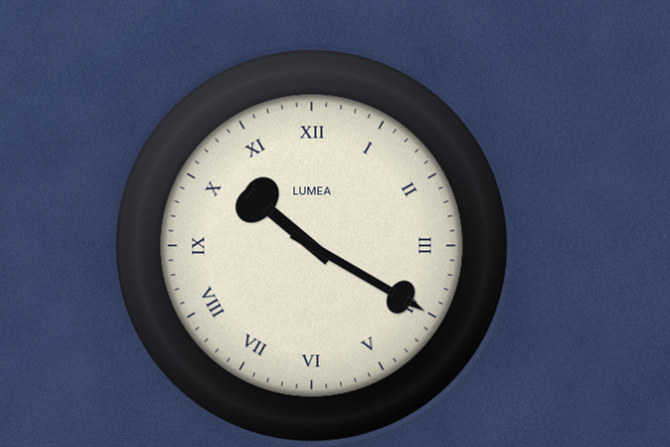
h=10 m=20
